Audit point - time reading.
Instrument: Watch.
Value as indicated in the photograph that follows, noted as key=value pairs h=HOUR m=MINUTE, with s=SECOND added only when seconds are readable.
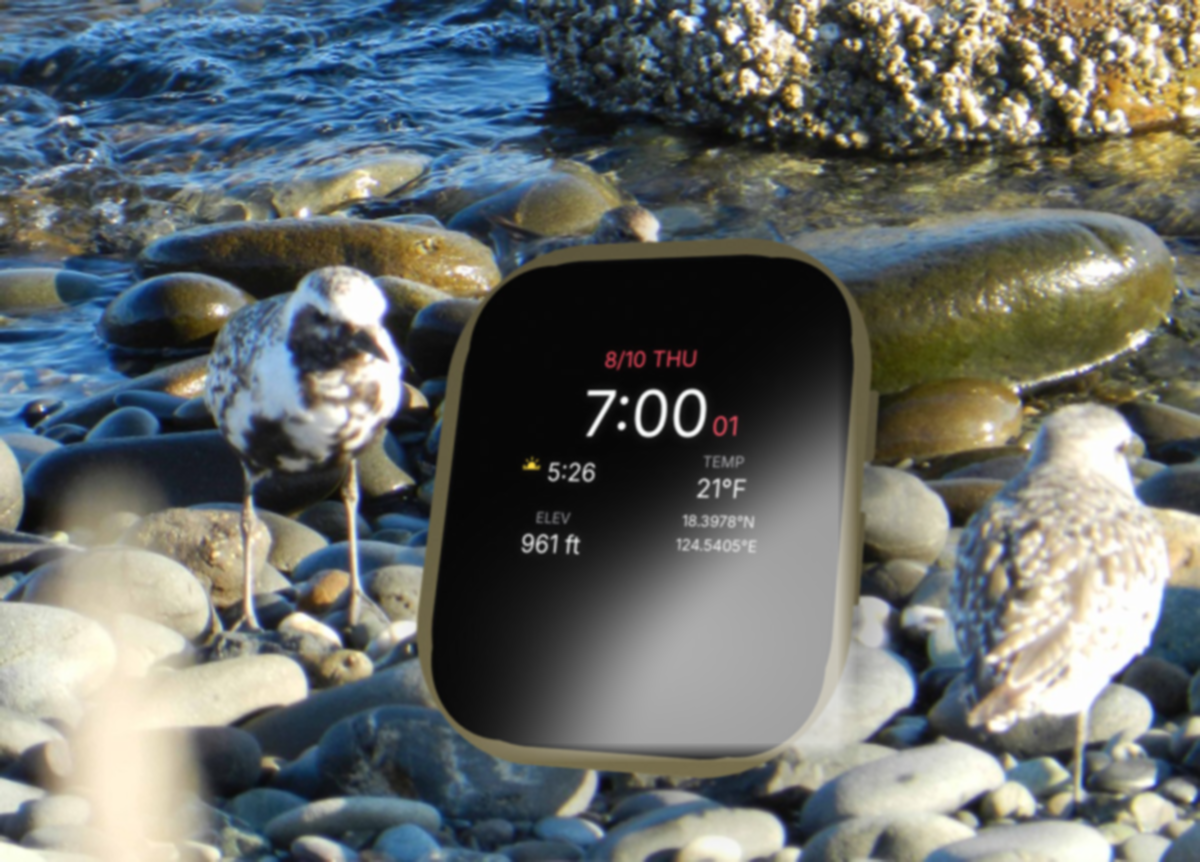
h=7 m=0 s=1
